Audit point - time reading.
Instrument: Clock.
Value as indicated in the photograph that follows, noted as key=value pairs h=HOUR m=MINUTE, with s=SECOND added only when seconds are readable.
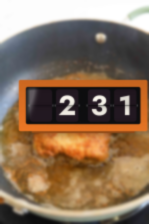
h=2 m=31
